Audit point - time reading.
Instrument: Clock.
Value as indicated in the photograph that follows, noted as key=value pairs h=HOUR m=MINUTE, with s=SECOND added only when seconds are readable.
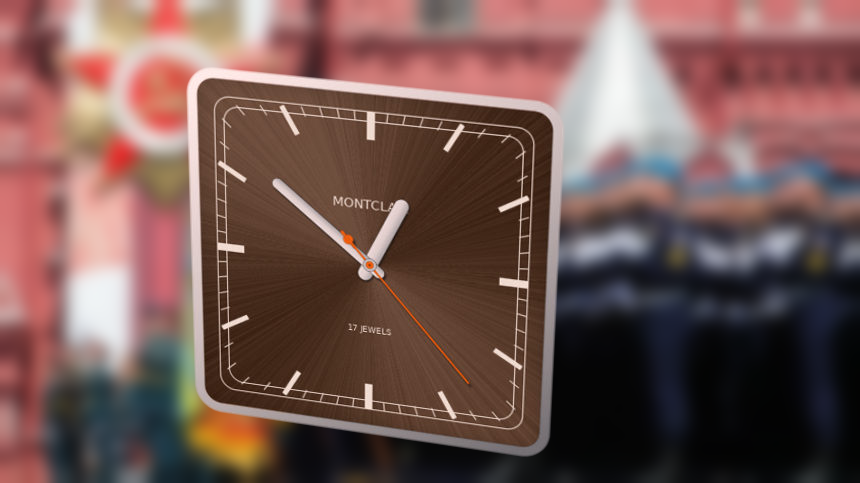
h=12 m=51 s=23
